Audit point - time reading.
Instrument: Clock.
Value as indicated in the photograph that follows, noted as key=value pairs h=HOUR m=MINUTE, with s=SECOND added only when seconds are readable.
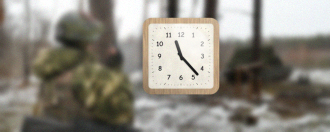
h=11 m=23
